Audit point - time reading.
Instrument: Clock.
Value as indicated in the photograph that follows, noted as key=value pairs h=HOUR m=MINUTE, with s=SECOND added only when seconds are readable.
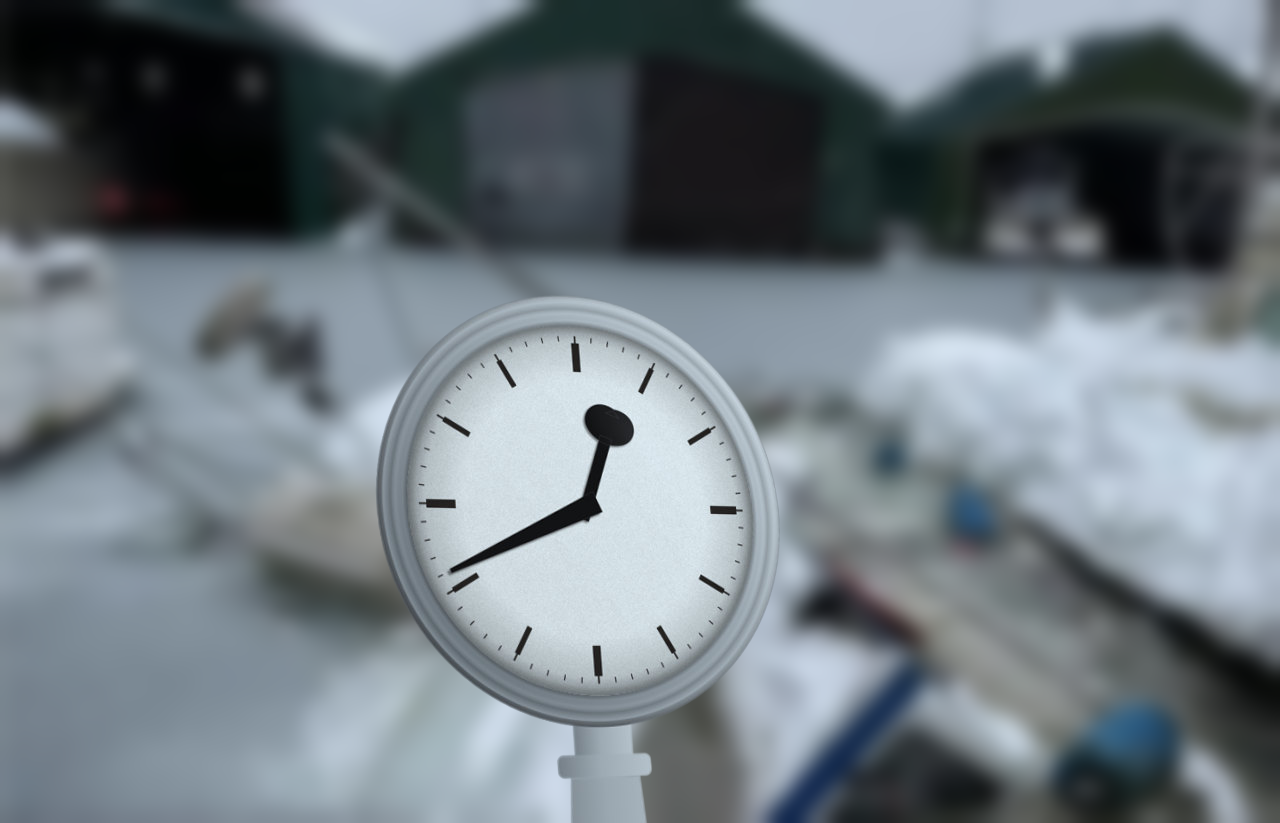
h=12 m=41
